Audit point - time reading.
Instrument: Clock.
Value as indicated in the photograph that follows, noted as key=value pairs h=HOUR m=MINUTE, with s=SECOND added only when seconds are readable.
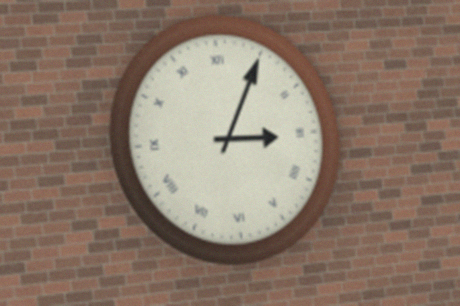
h=3 m=5
